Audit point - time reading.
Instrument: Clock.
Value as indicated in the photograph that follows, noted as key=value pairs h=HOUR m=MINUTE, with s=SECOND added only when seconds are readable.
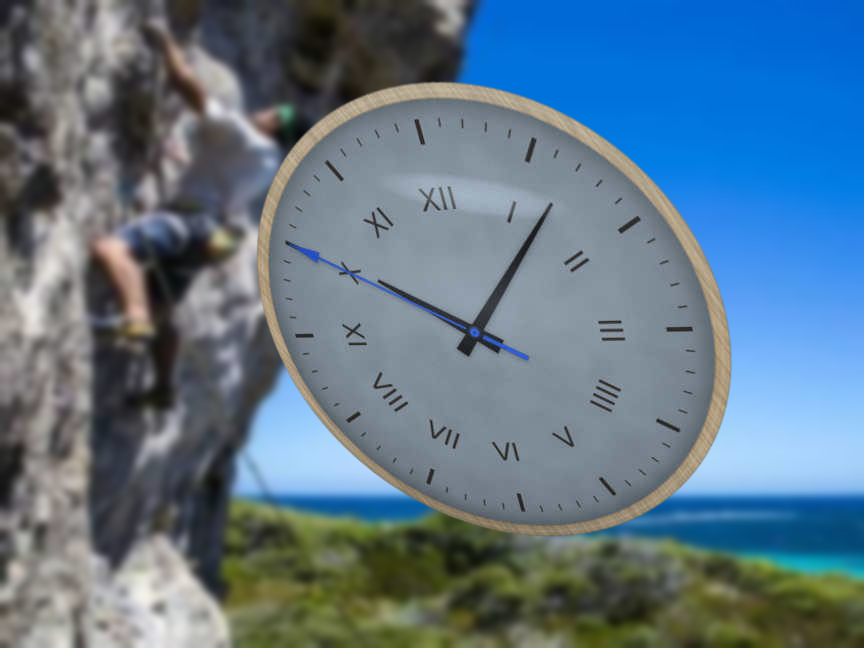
h=10 m=6 s=50
